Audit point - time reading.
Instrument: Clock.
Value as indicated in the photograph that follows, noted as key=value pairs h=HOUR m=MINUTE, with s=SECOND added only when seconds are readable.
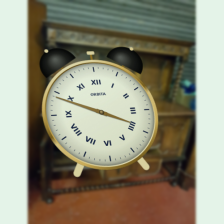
h=3 m=49
